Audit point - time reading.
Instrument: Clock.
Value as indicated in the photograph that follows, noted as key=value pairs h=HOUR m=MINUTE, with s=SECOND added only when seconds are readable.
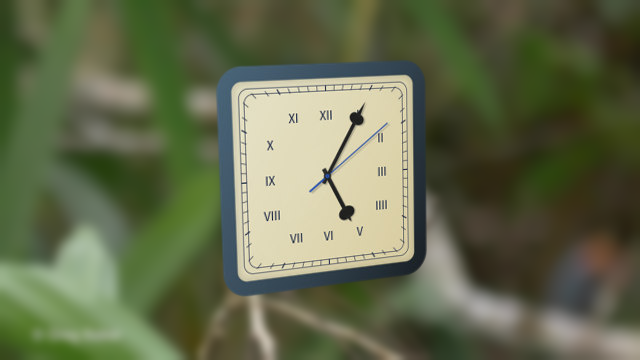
h=5 m=5 s=9
